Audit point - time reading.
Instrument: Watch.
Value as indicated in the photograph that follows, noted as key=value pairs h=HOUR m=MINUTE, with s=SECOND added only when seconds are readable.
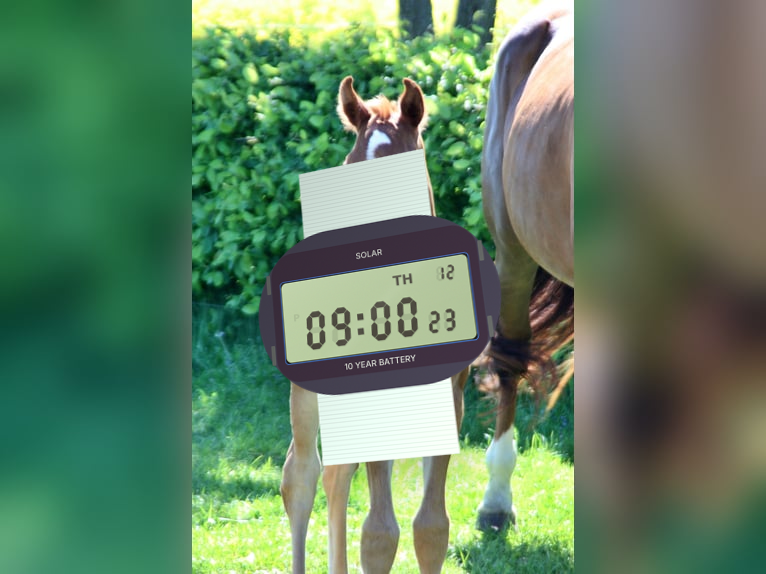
h=9 m=0 s=23
